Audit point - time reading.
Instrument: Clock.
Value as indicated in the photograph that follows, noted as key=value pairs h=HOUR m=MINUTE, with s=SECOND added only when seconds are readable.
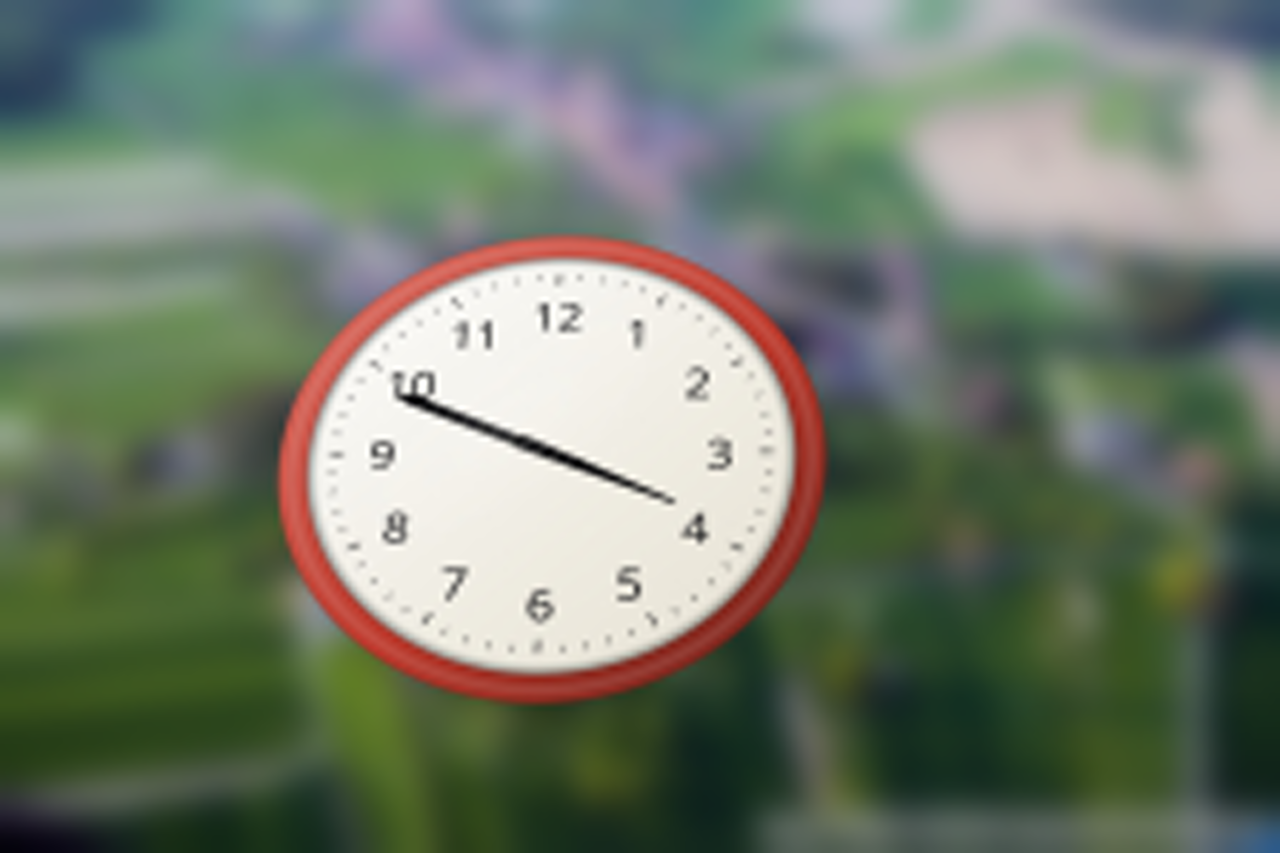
h=3 m=49
